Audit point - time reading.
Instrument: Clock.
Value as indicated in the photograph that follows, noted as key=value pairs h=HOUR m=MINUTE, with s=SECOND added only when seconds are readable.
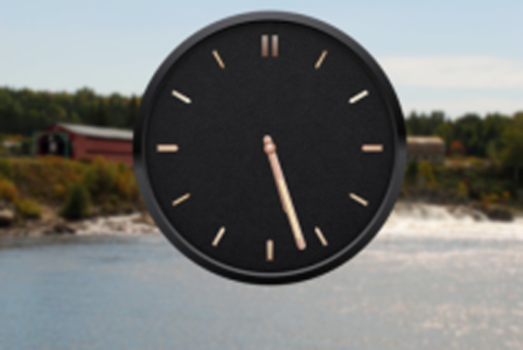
h=5 m=27
